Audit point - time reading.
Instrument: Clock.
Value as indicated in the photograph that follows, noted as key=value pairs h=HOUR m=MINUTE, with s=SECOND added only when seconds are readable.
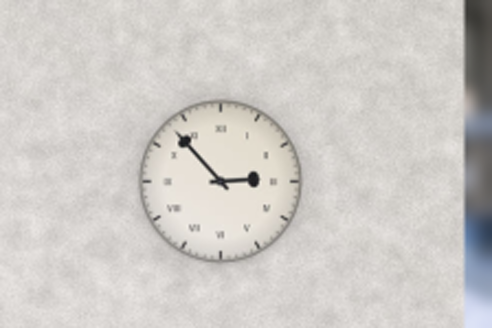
h=2 m=53
